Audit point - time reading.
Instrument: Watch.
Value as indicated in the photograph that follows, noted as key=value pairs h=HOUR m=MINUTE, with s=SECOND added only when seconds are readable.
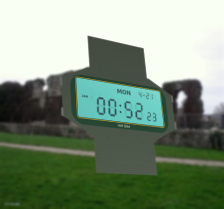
h=0 m=52 s=23
